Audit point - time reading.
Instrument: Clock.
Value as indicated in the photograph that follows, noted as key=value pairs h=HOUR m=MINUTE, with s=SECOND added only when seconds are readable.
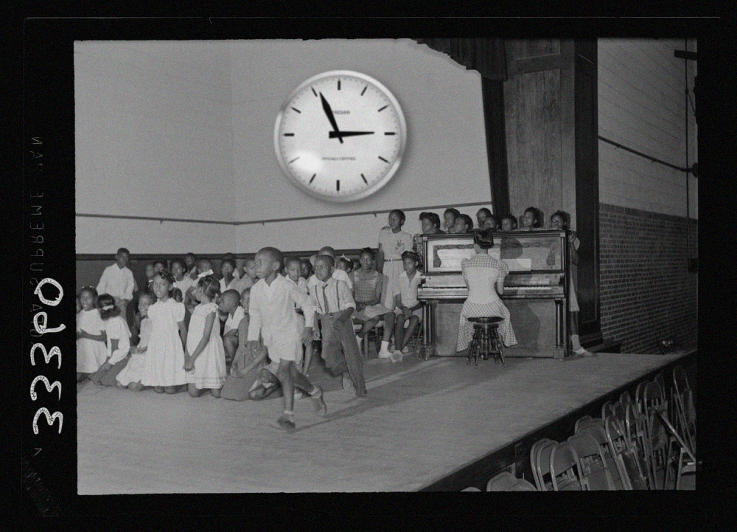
h=2 m=56
